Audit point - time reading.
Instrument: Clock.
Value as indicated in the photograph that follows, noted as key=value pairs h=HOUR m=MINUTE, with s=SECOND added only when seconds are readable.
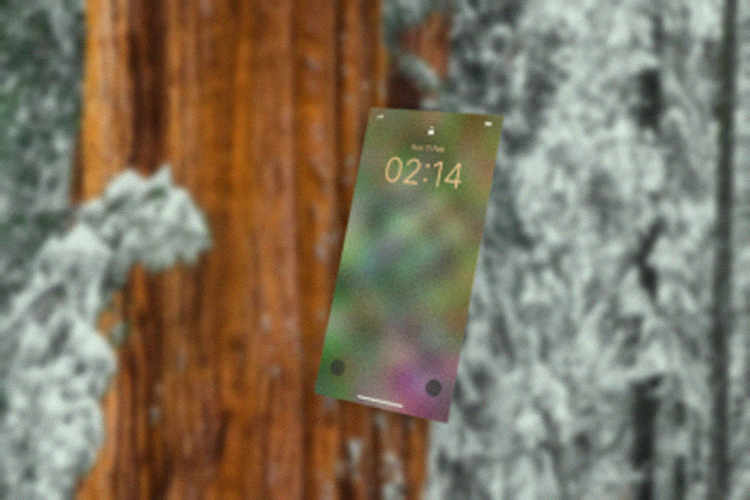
h=2 m=14
